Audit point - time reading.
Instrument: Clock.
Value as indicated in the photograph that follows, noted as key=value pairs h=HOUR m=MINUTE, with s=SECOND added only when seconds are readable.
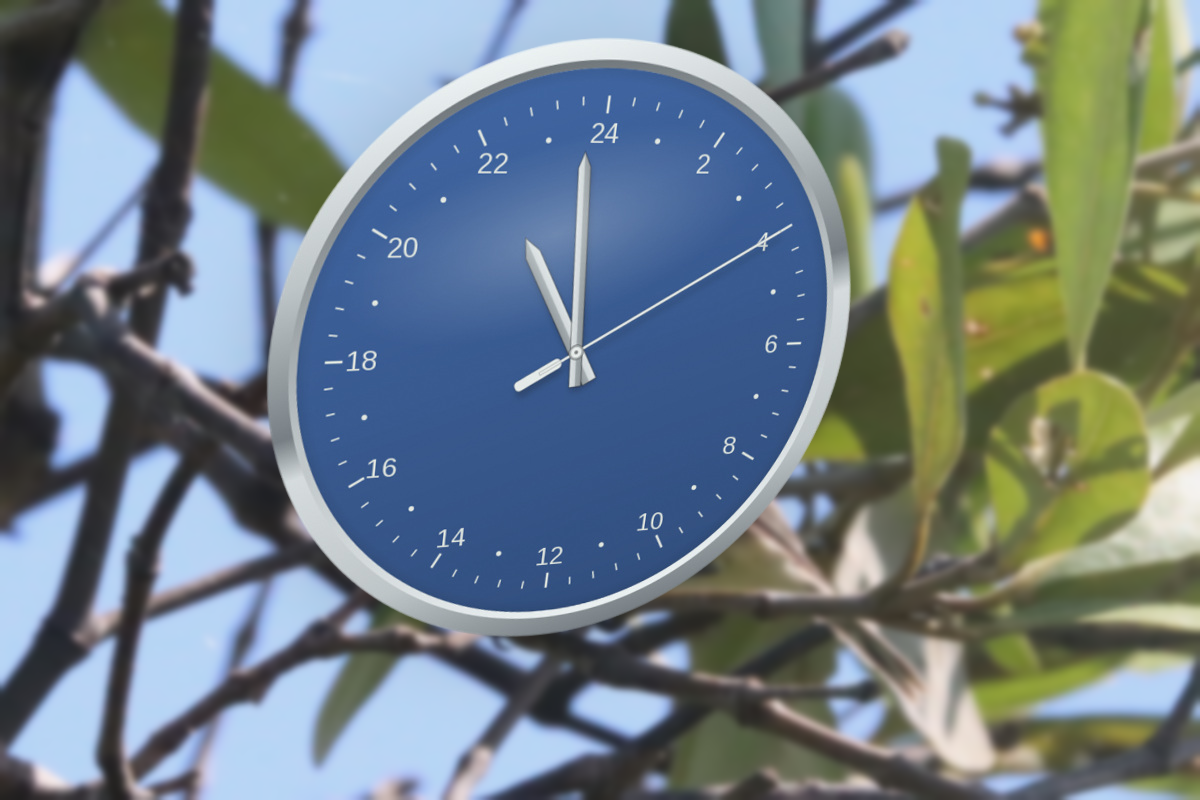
h=21 m=59 s=10
